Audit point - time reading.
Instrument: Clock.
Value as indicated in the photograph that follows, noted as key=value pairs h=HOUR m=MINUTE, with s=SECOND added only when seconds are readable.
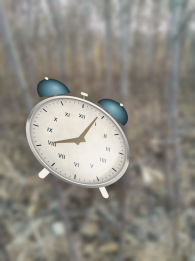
h=8 m=4
